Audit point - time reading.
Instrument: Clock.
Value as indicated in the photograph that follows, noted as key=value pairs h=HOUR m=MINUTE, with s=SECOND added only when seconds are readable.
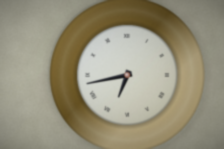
h=6 m=43
